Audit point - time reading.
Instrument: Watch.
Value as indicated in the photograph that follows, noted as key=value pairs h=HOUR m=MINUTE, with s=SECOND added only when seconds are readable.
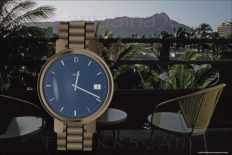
h=12 m=19
